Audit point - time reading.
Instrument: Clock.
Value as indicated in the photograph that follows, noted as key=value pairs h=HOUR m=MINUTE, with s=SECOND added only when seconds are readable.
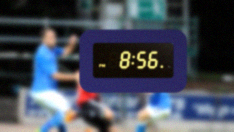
h=8 m=56
